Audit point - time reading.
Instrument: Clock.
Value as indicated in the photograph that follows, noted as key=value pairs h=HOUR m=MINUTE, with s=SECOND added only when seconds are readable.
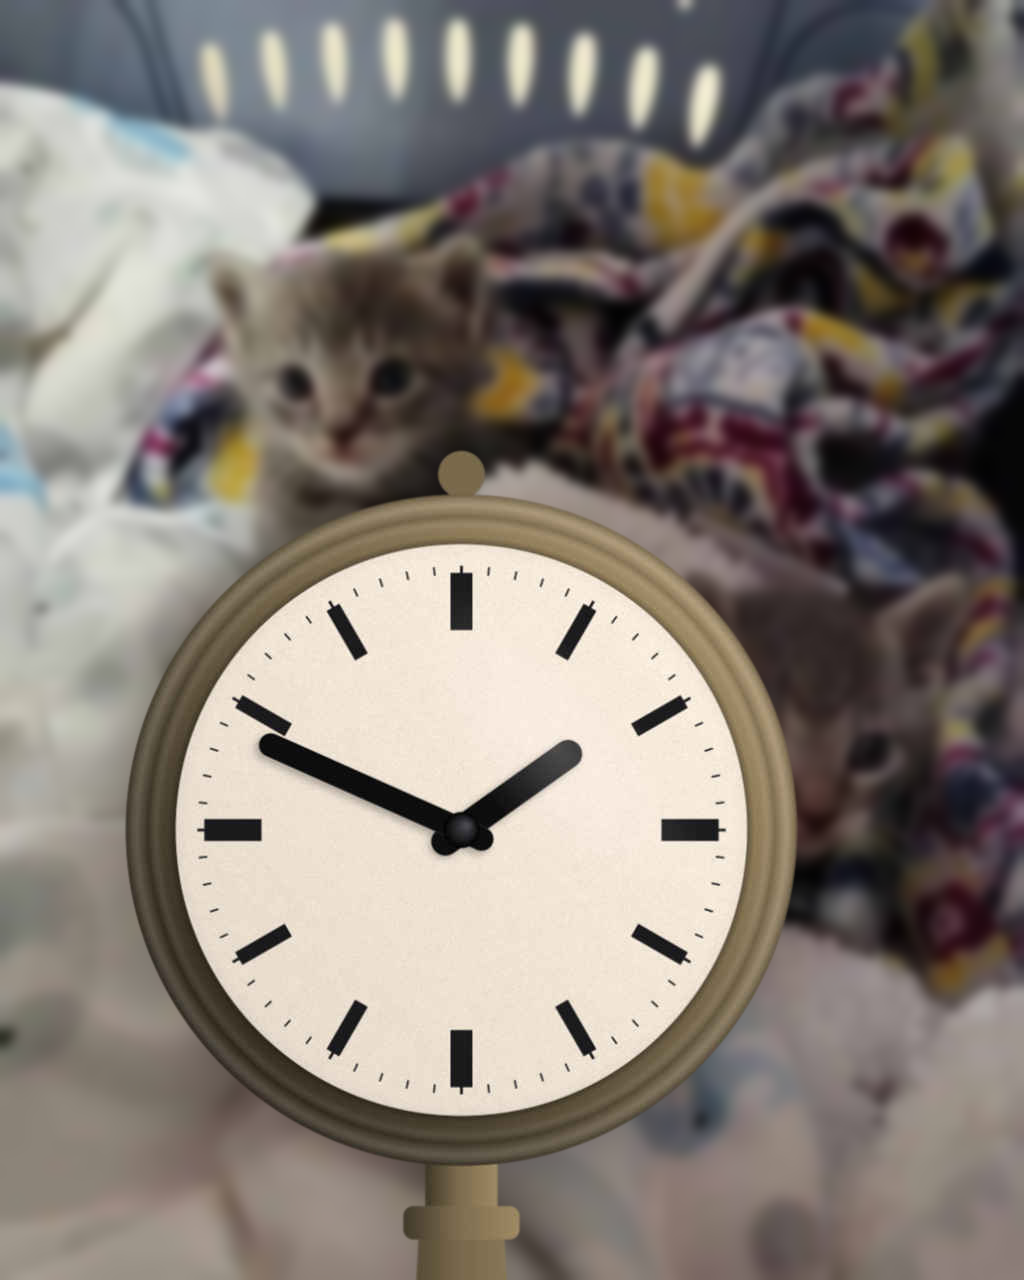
h=1 m=49
